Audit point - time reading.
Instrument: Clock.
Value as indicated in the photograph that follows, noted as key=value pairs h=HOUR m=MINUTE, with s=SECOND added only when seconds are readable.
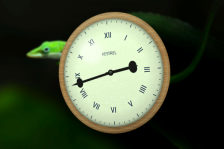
h=2 m=43
